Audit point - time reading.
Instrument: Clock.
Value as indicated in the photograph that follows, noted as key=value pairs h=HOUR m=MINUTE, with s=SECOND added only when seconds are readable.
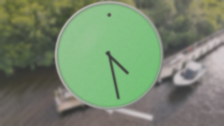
h=4 m=28
